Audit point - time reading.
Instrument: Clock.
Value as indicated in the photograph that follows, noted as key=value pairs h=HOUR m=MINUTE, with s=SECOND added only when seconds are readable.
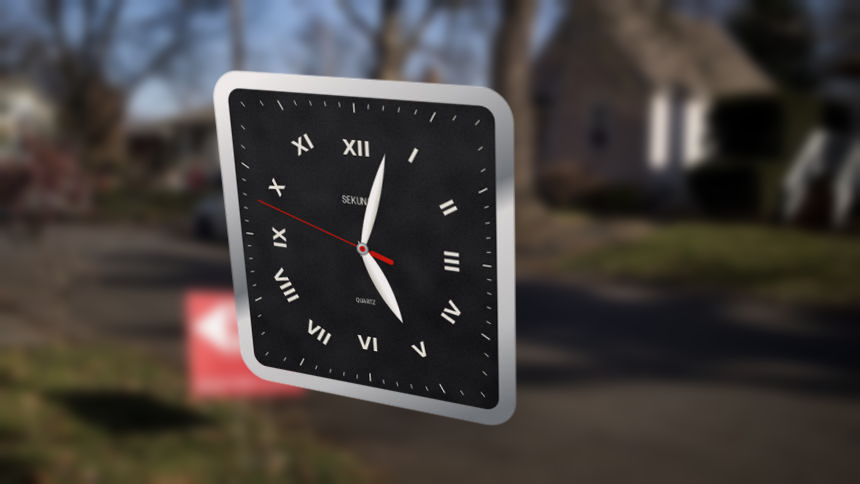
h=5 m=2 s=48
